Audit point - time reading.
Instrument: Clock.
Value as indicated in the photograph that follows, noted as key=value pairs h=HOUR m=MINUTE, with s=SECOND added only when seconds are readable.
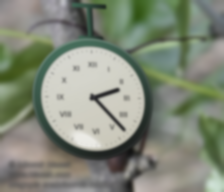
h=2 m=23
